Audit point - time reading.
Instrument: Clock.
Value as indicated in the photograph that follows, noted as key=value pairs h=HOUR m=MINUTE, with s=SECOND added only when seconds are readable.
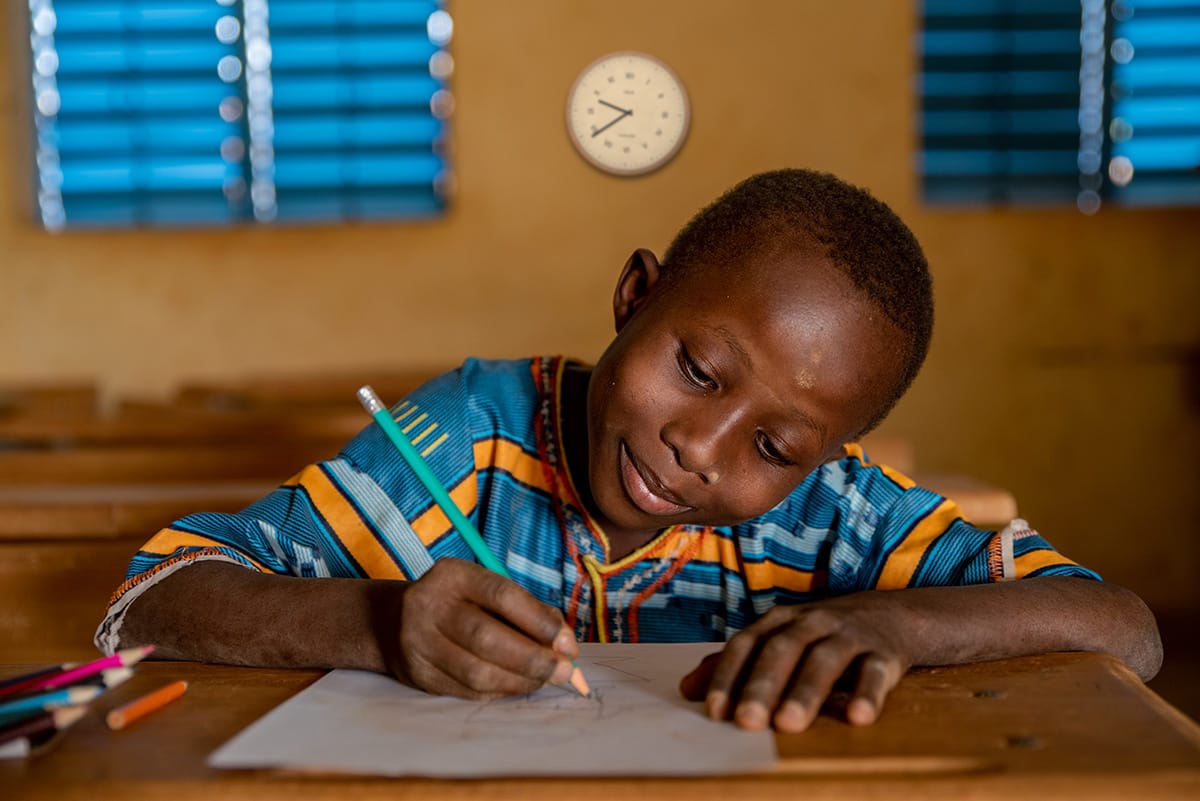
h=9 m=39
